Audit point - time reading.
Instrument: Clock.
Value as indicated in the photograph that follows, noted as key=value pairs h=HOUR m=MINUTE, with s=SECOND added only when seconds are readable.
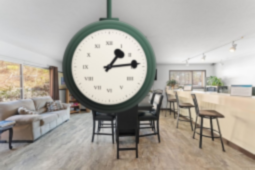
h=1 m=14
